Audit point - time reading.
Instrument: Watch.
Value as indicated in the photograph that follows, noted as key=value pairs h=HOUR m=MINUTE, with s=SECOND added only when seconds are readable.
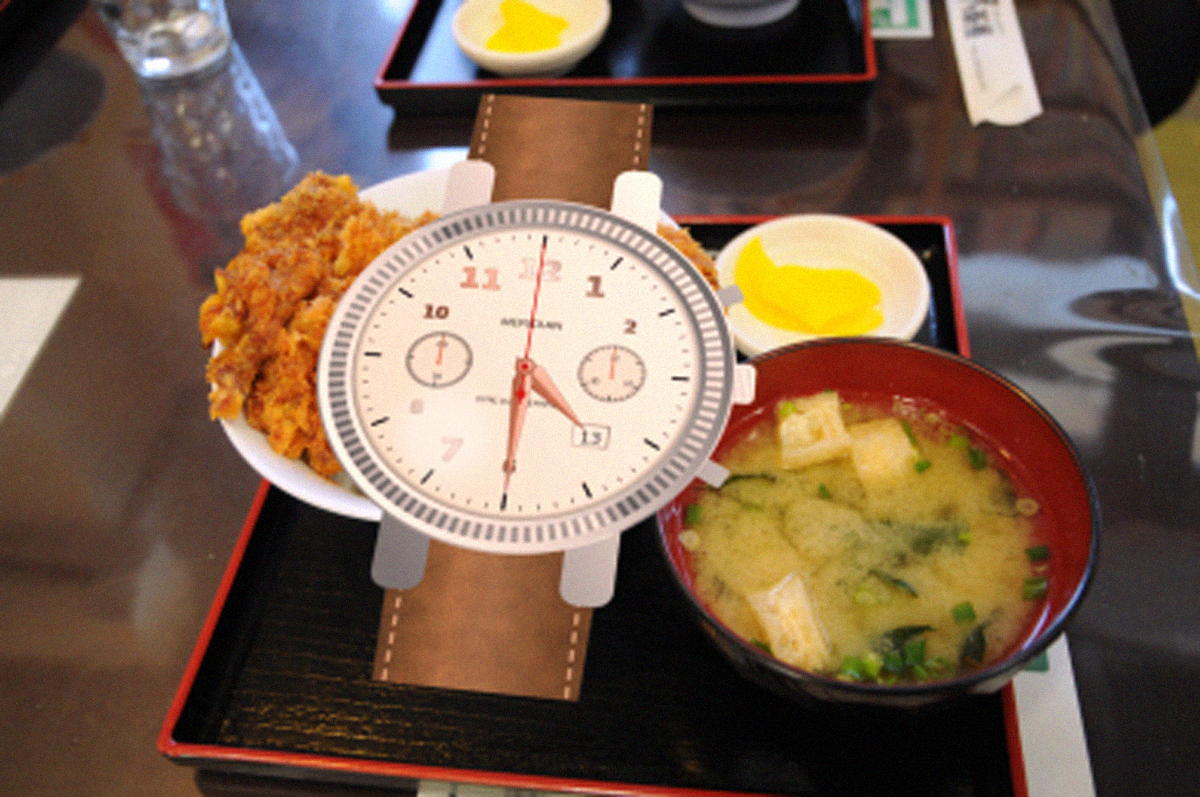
h=4 m=30
